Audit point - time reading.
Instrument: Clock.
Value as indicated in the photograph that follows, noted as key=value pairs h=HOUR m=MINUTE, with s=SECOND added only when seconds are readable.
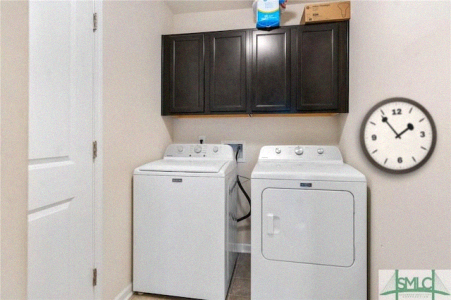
h=1 m=54
